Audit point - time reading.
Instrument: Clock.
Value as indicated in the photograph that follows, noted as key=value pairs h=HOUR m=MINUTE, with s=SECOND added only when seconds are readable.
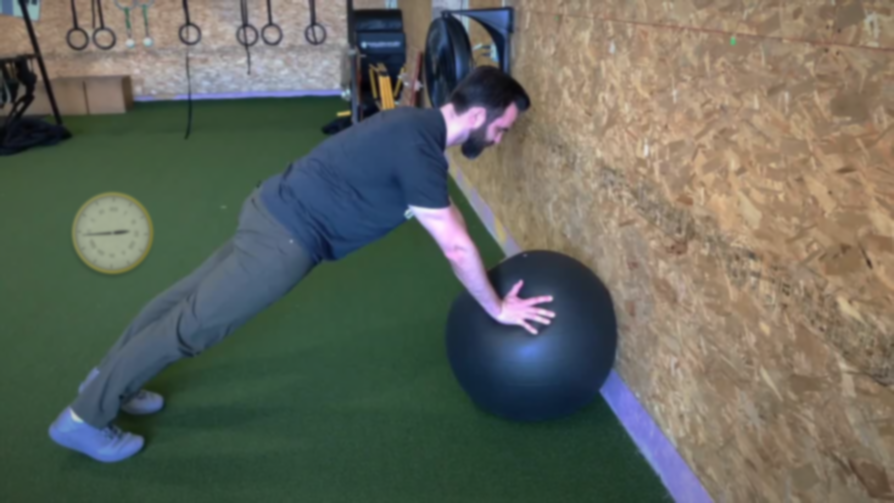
h=2 m=44
